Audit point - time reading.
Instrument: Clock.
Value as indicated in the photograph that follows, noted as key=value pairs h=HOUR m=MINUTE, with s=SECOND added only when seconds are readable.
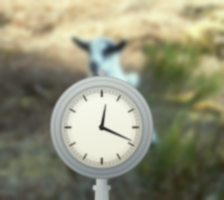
h=12 m=19
